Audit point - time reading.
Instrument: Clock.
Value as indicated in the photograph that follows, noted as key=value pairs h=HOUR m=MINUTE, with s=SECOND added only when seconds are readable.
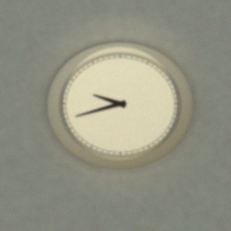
h=9 m=42
